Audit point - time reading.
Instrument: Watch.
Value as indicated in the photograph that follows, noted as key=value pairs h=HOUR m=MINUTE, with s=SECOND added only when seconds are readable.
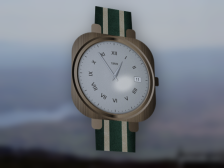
h=12 m=54
